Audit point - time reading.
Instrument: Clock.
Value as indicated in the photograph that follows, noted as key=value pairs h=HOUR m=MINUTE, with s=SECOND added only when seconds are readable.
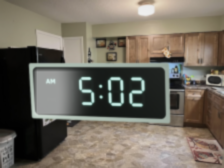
h=5 m=2
